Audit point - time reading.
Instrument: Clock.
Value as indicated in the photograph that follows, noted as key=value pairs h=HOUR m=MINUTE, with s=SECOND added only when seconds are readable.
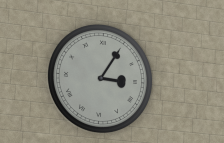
h=3 m=5
